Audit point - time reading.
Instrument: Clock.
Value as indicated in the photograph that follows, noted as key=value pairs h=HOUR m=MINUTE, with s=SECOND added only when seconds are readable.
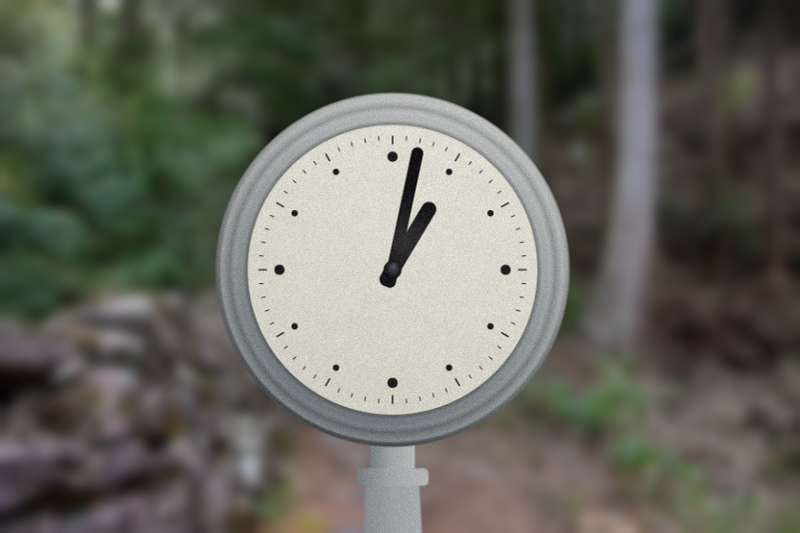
h=1 m=2
